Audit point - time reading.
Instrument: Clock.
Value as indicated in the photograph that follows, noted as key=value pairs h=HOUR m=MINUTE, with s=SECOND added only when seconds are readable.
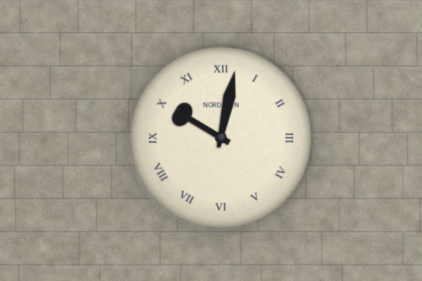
h=10 m=2
